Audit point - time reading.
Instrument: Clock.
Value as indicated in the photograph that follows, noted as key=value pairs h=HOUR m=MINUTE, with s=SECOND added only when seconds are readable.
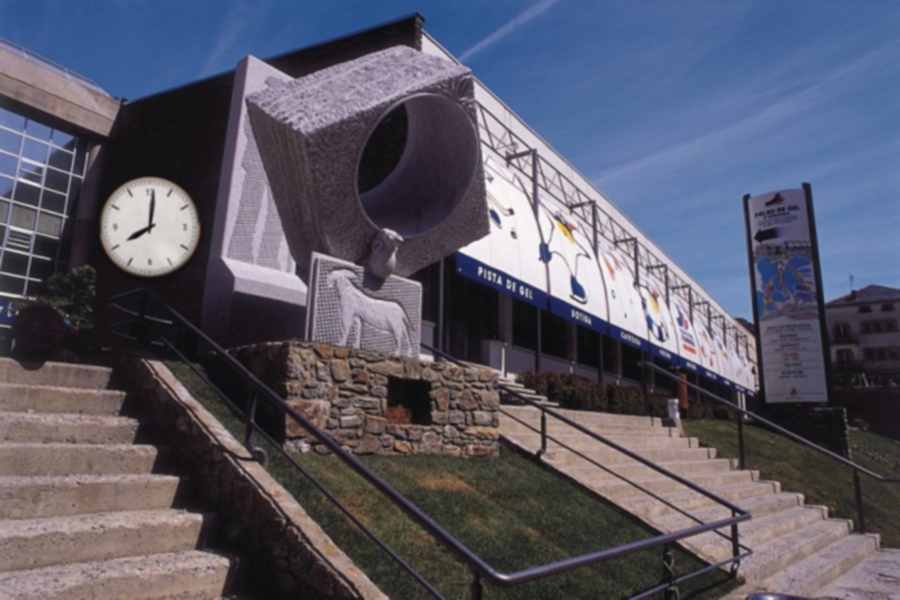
h=8 m=1
